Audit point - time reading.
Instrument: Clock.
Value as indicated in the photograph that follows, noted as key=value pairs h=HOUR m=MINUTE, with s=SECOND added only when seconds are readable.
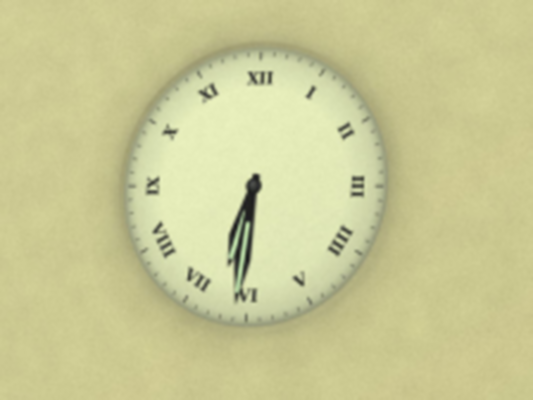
h=6 m=31
